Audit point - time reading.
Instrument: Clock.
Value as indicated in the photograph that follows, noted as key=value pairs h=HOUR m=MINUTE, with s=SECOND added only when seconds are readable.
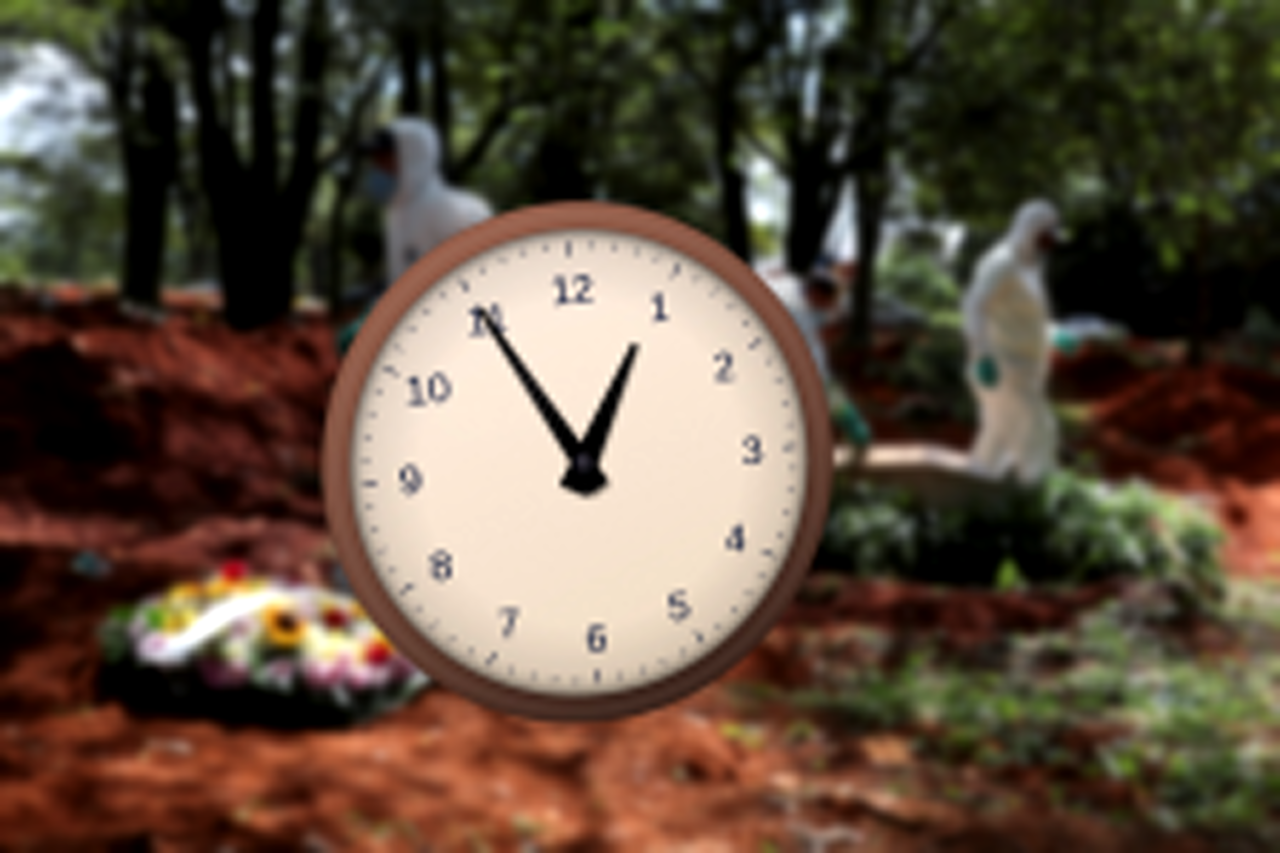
h=12 m=55
